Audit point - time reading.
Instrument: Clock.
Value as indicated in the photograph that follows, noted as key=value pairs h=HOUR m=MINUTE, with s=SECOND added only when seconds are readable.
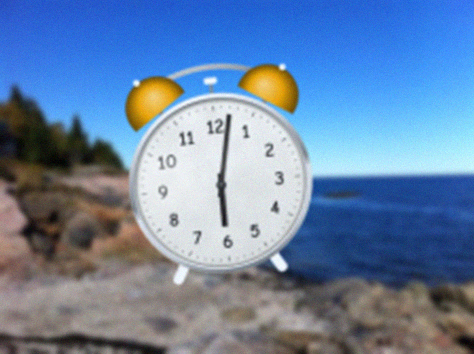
h=6 m=2
